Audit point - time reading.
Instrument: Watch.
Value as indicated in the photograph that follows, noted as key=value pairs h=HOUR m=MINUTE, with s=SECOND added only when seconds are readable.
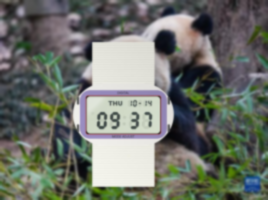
h=9 m=37
